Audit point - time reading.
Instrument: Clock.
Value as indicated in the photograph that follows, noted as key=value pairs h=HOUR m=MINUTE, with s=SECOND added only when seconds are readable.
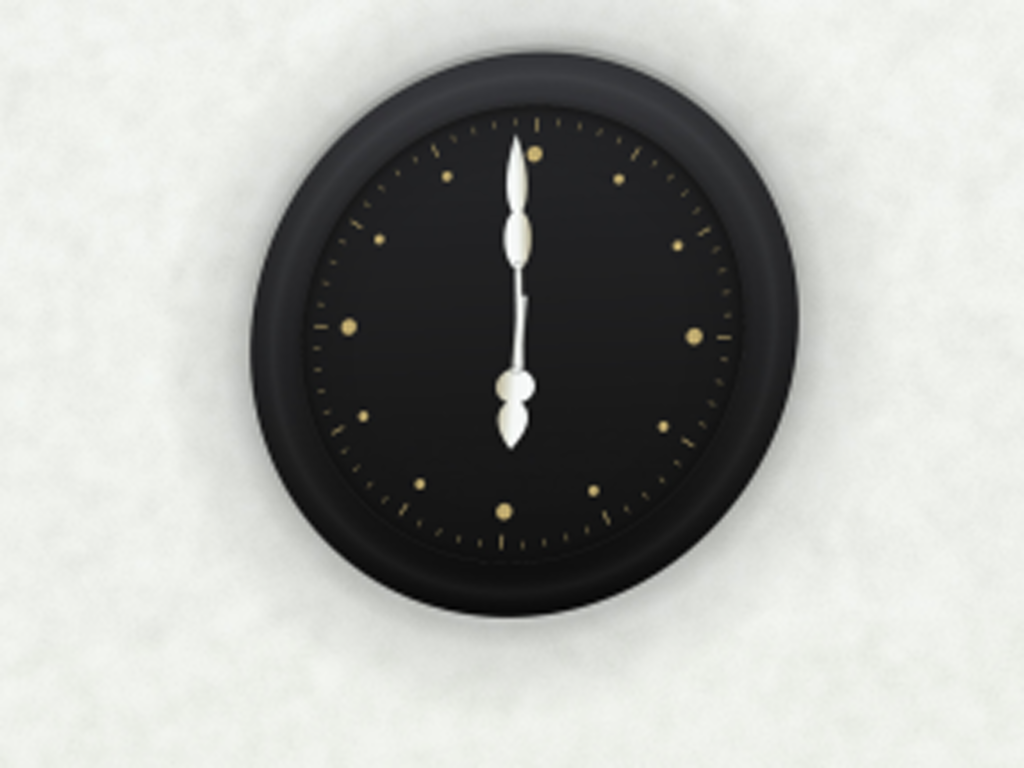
h=5 m=59
